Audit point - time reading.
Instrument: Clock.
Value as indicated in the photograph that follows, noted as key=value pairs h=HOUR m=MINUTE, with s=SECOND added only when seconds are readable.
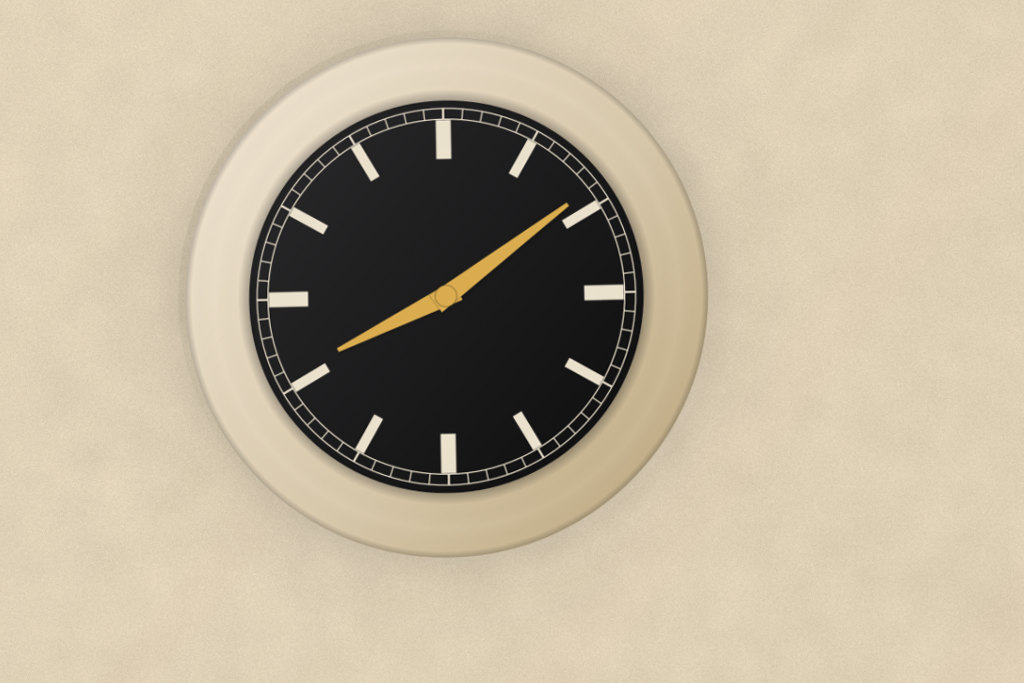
h=8 m=9
